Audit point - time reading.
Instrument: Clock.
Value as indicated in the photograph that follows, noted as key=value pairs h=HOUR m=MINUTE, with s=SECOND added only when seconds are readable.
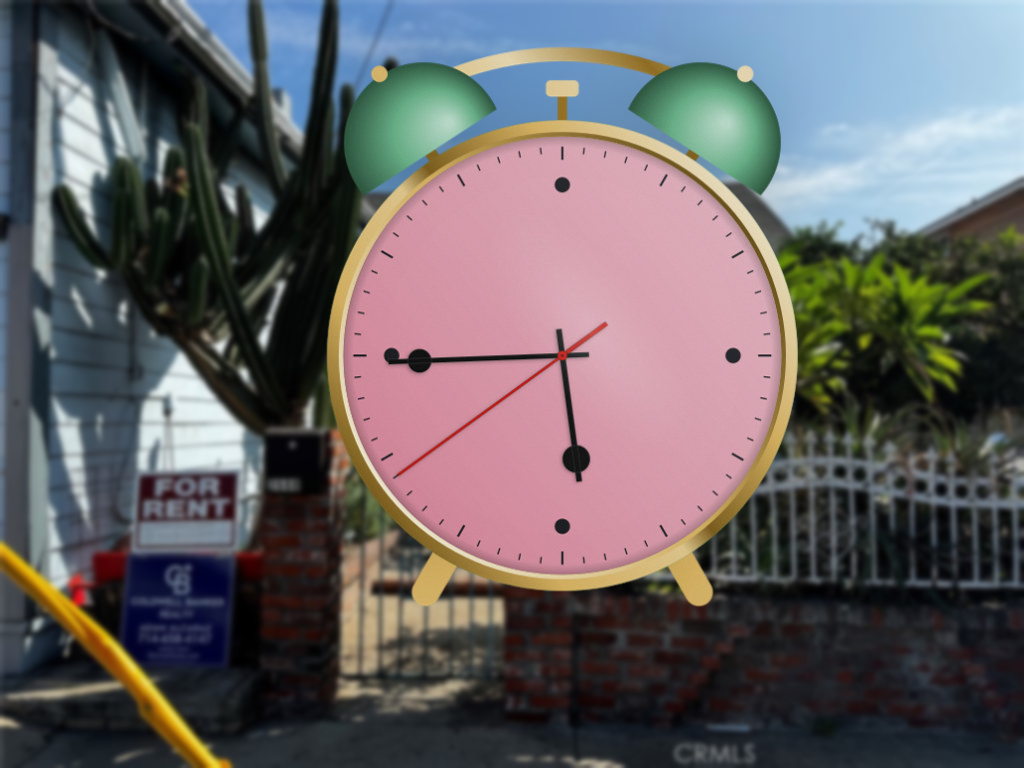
h=5 m=44 s=39
